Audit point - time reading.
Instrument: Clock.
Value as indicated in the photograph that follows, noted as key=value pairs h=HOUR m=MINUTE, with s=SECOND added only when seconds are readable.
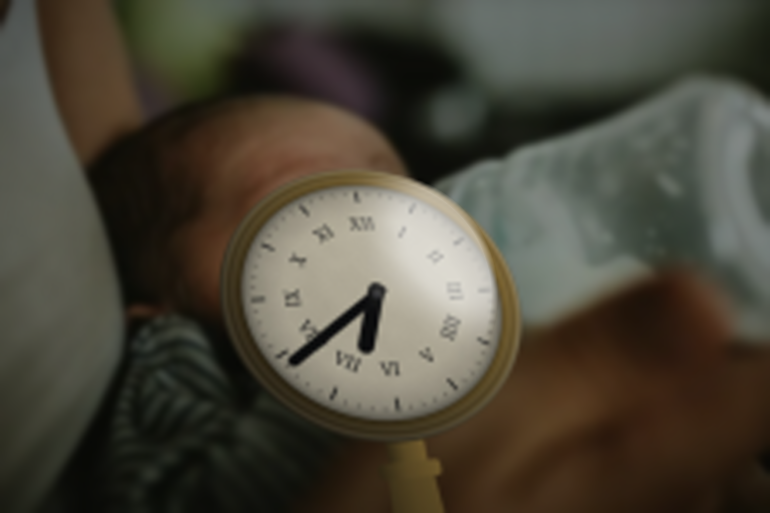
h=6 m=39
